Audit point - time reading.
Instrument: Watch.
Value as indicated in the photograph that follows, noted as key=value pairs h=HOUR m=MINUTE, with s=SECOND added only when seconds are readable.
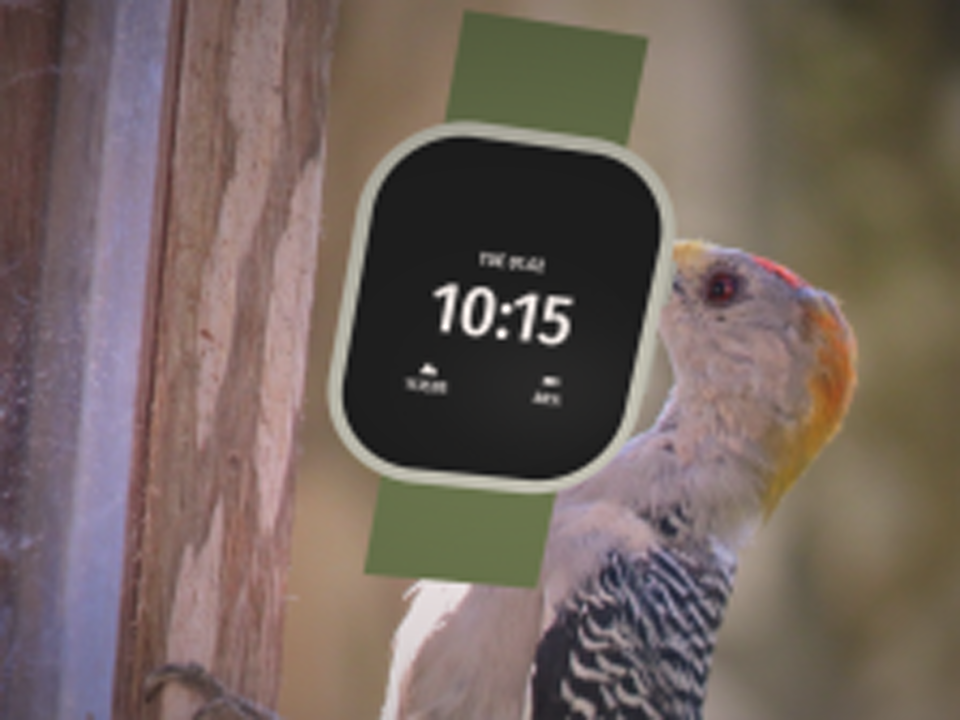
h=10 m=15
